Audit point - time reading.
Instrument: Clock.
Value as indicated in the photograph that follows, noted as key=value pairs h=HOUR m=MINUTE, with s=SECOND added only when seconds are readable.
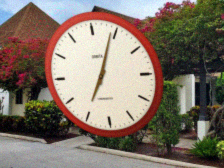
h=7 m=4
